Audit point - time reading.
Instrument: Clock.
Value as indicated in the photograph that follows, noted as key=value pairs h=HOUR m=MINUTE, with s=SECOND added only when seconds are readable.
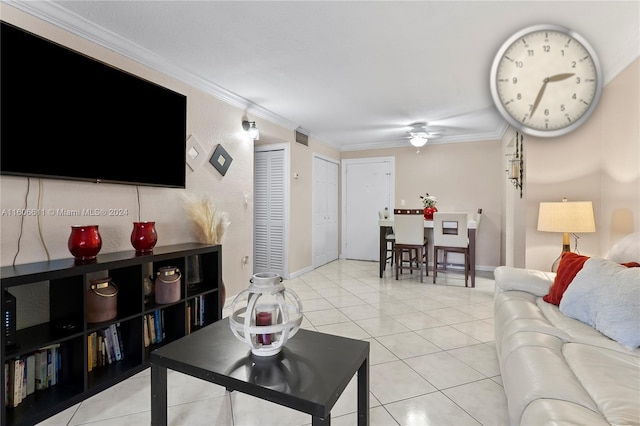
h=2 m=34
